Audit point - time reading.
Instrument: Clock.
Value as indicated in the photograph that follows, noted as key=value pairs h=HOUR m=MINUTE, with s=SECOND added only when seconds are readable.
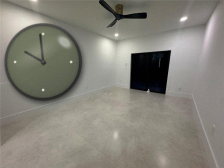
h=9 m=59
